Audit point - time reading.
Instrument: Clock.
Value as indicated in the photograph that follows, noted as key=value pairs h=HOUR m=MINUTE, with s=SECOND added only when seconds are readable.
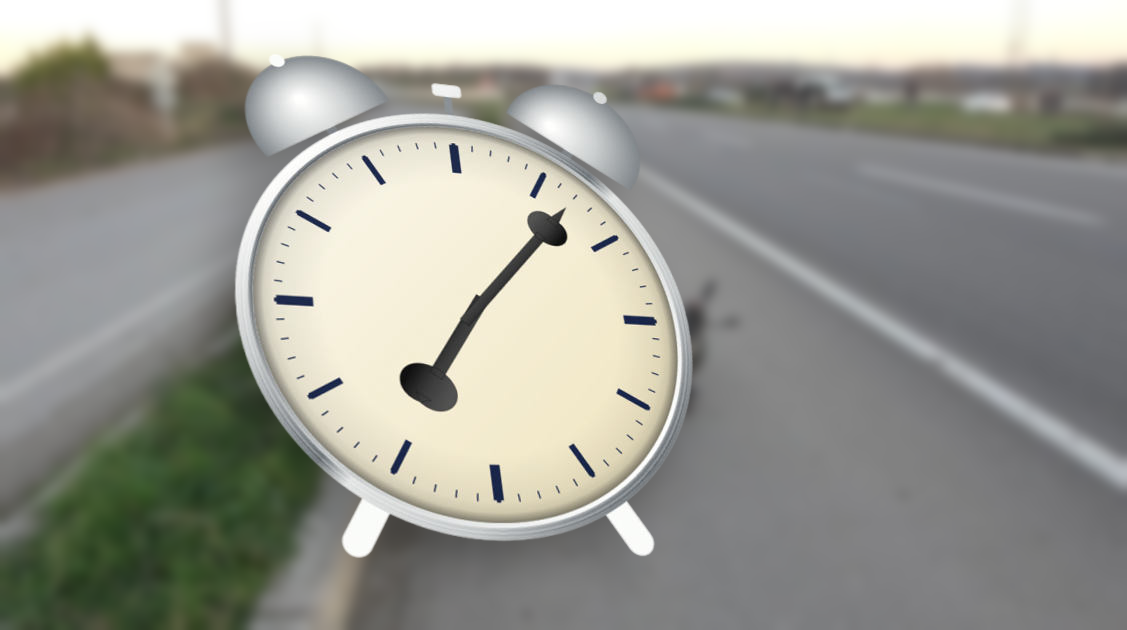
h=7 m=7
